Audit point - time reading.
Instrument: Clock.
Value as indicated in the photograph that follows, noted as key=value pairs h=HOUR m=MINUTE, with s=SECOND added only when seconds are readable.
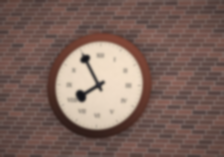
h=7 m=55
